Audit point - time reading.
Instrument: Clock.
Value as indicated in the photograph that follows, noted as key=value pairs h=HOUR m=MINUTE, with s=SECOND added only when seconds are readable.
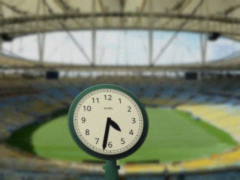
h=4 m=32
